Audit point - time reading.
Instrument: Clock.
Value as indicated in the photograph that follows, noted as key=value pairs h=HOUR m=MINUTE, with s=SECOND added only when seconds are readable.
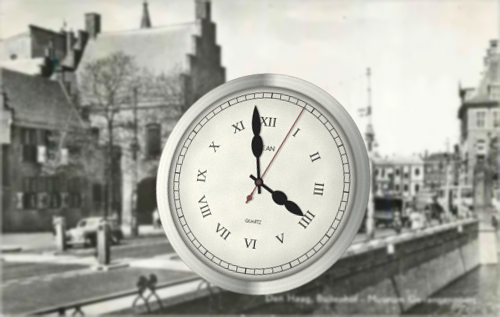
h=3 m=58 s=4
